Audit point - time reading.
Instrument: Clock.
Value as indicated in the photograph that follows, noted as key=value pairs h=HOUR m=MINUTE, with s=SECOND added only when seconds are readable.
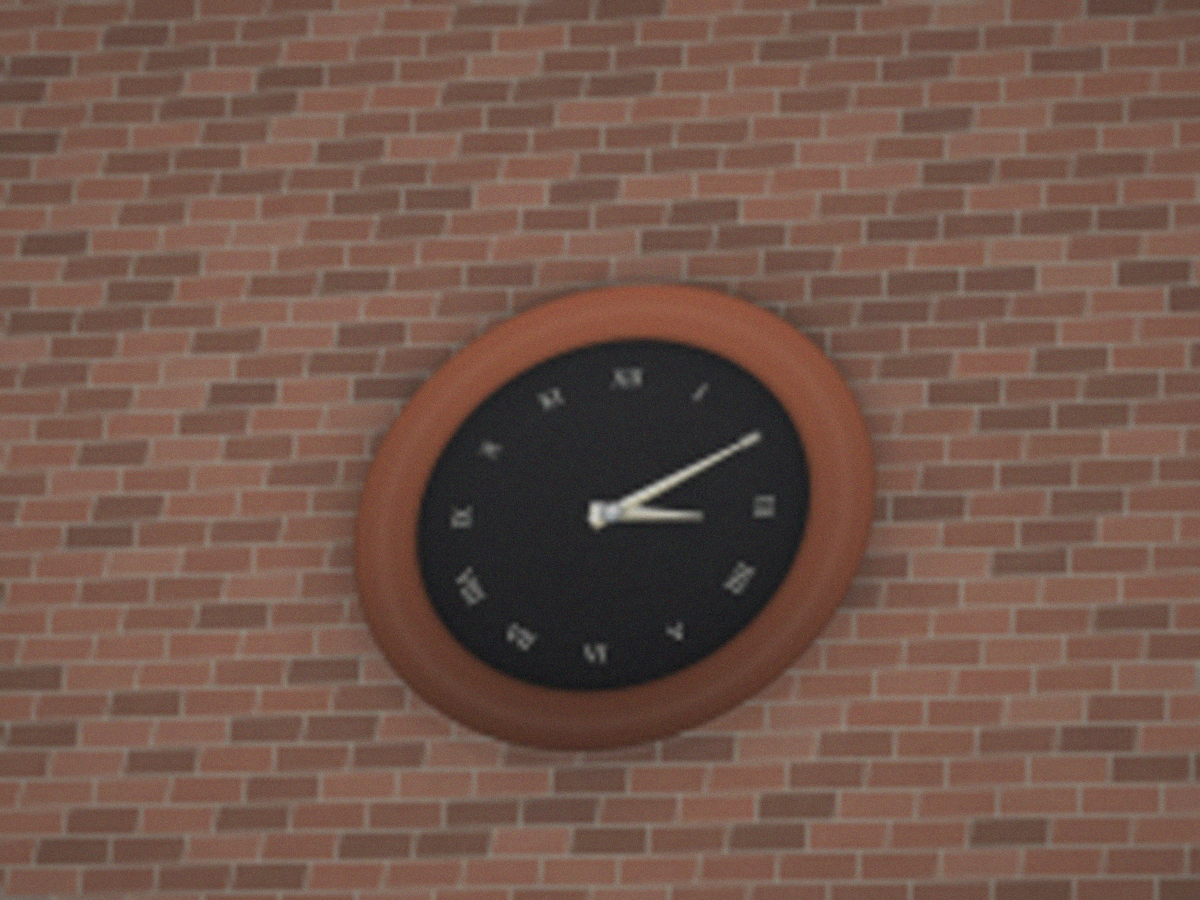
h=3 m=10
